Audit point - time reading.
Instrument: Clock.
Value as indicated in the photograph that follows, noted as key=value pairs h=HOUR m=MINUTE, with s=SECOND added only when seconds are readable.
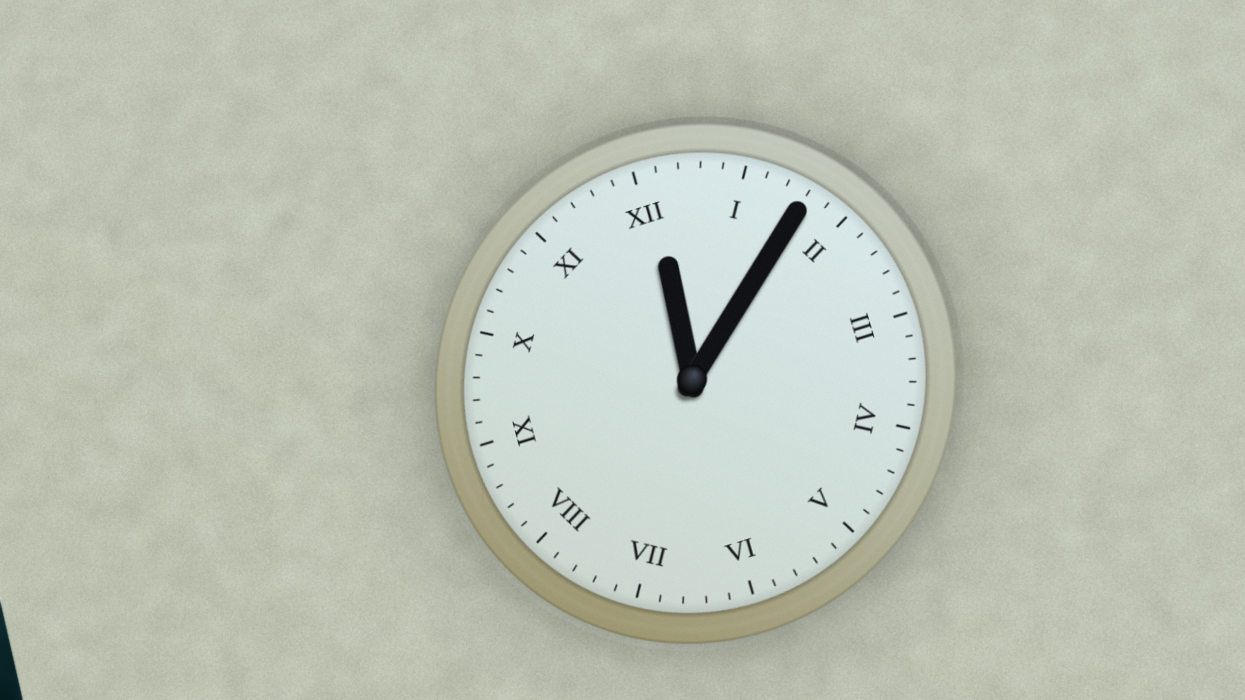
h=12 m=8
